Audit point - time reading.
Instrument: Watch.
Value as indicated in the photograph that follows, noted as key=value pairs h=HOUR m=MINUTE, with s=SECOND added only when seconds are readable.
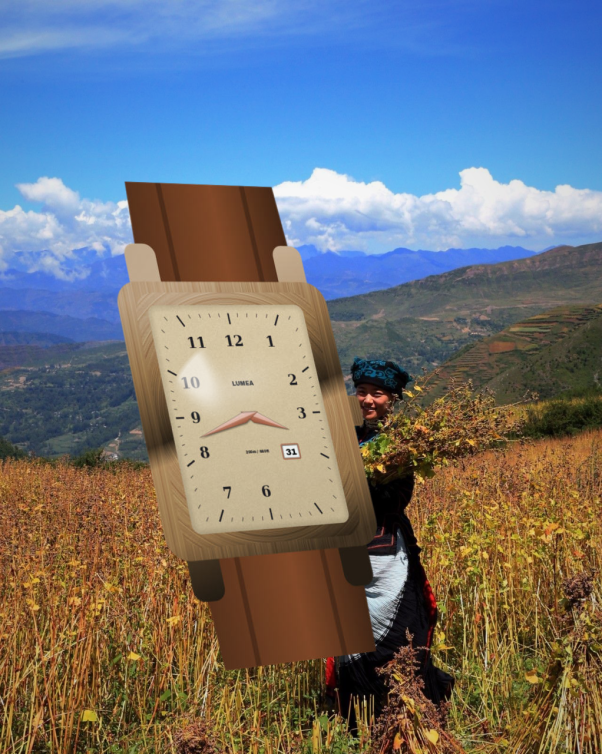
h=3 m=42
